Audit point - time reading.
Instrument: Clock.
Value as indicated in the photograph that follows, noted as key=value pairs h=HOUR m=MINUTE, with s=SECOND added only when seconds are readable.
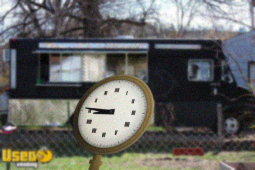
h=8 m=46
